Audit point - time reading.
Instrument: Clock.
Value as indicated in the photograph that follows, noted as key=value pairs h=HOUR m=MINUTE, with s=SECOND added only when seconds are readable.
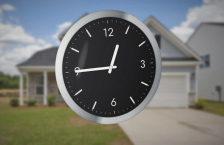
h=12 m=45
